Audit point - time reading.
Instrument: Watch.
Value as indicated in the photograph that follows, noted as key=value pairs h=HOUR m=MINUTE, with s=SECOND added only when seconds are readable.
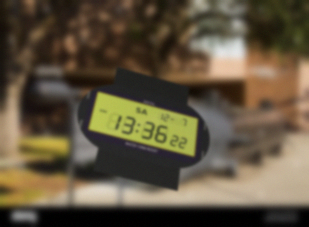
h=13 m=36 s=22
